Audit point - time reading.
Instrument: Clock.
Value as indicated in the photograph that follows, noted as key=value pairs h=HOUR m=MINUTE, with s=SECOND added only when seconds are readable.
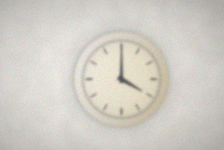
h=4 m=0
